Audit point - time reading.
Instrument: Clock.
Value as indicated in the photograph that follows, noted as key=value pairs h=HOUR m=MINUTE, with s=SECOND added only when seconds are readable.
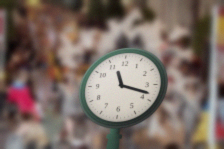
h=11 m=18
